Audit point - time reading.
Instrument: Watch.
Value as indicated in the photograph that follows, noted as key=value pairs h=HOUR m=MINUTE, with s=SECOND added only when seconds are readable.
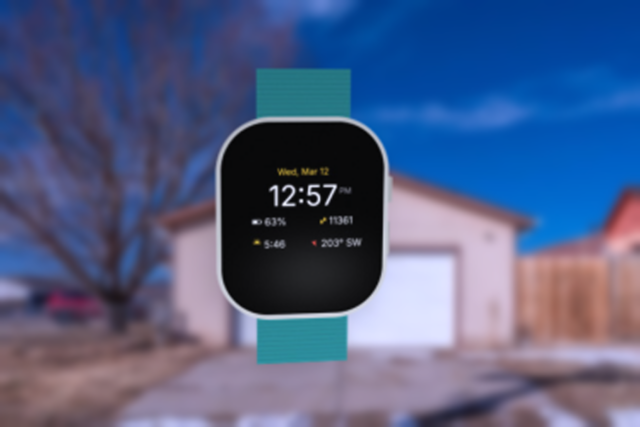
h=12 m=57
